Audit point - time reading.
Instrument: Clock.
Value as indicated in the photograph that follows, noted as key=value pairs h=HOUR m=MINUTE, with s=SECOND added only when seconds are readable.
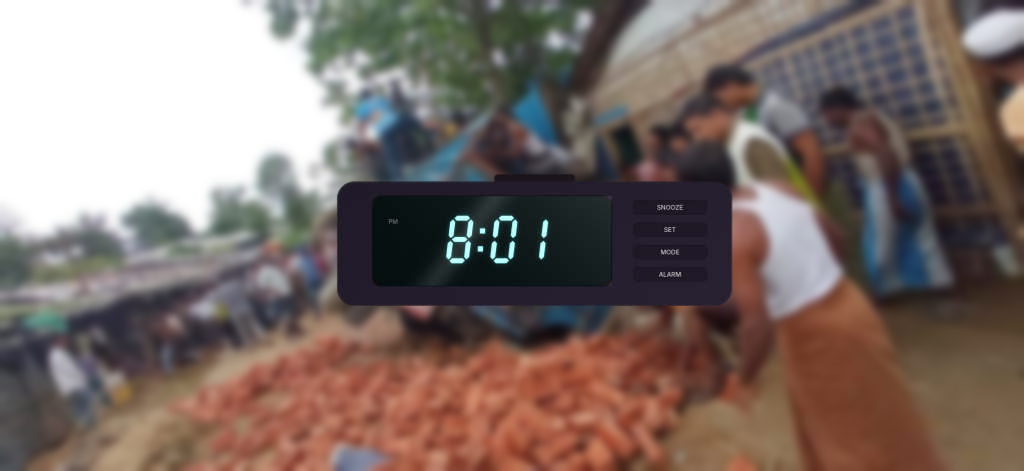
h=8 m=1
